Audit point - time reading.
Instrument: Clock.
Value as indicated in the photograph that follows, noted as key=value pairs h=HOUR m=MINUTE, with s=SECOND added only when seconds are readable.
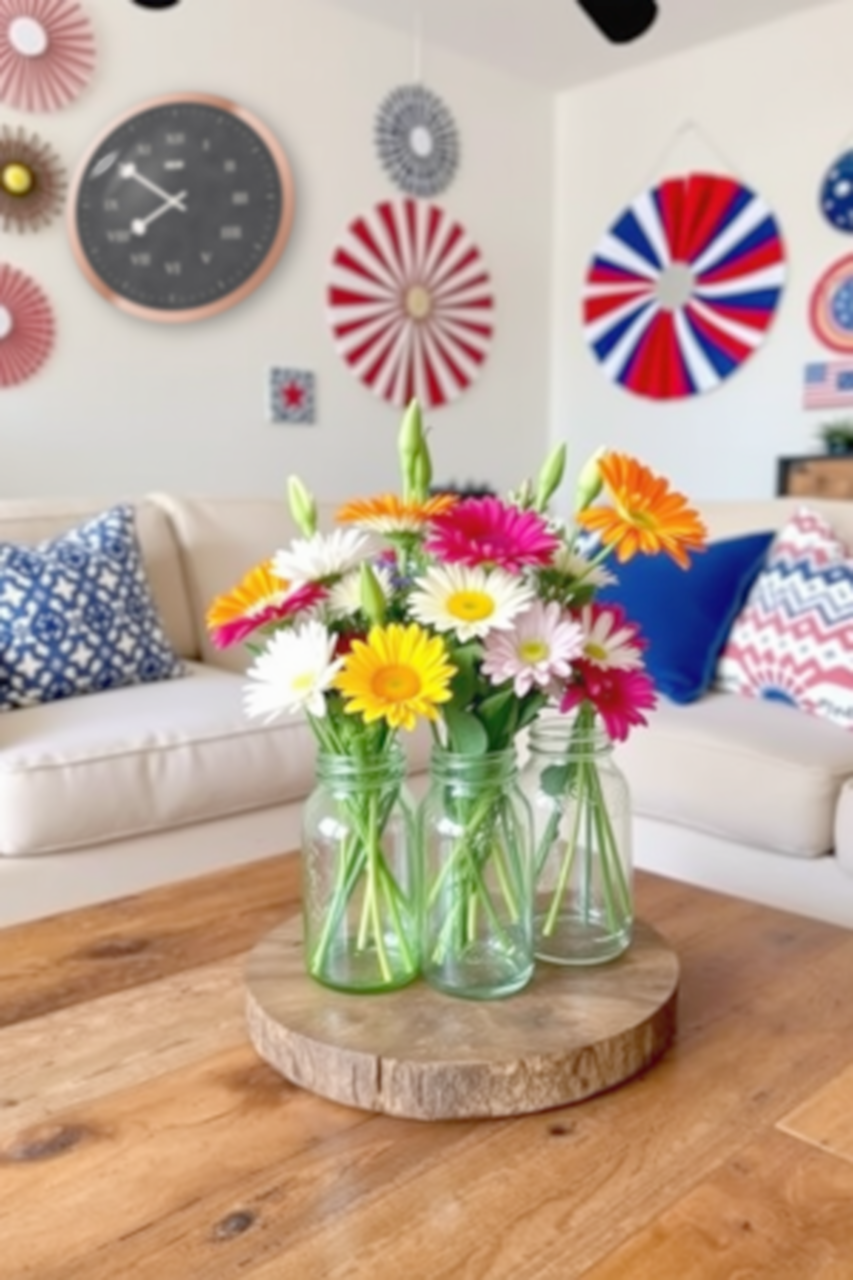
h=7 m=51
